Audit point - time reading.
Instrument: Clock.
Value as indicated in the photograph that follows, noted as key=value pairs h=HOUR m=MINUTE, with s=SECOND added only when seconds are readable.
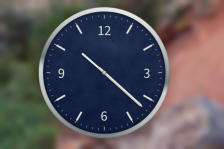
h=10 m=22
